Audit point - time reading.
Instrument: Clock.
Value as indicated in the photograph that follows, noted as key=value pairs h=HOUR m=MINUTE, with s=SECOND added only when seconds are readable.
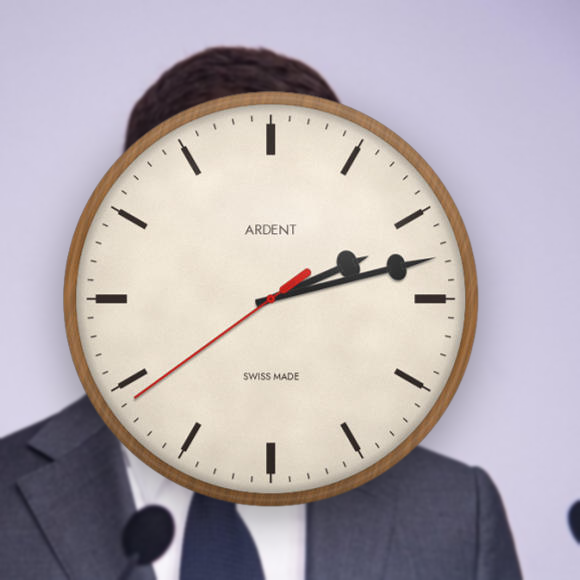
h=2 m=12 s=39
